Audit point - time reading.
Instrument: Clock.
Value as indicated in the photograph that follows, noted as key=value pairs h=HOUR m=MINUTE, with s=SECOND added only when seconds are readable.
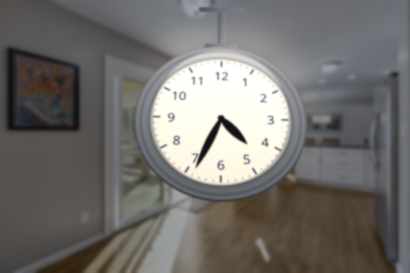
h=4 m=34
